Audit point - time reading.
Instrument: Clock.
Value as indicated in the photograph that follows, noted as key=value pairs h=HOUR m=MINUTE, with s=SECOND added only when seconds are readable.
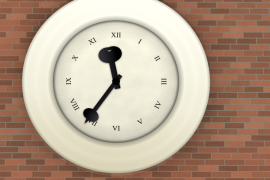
h=11 m=36
